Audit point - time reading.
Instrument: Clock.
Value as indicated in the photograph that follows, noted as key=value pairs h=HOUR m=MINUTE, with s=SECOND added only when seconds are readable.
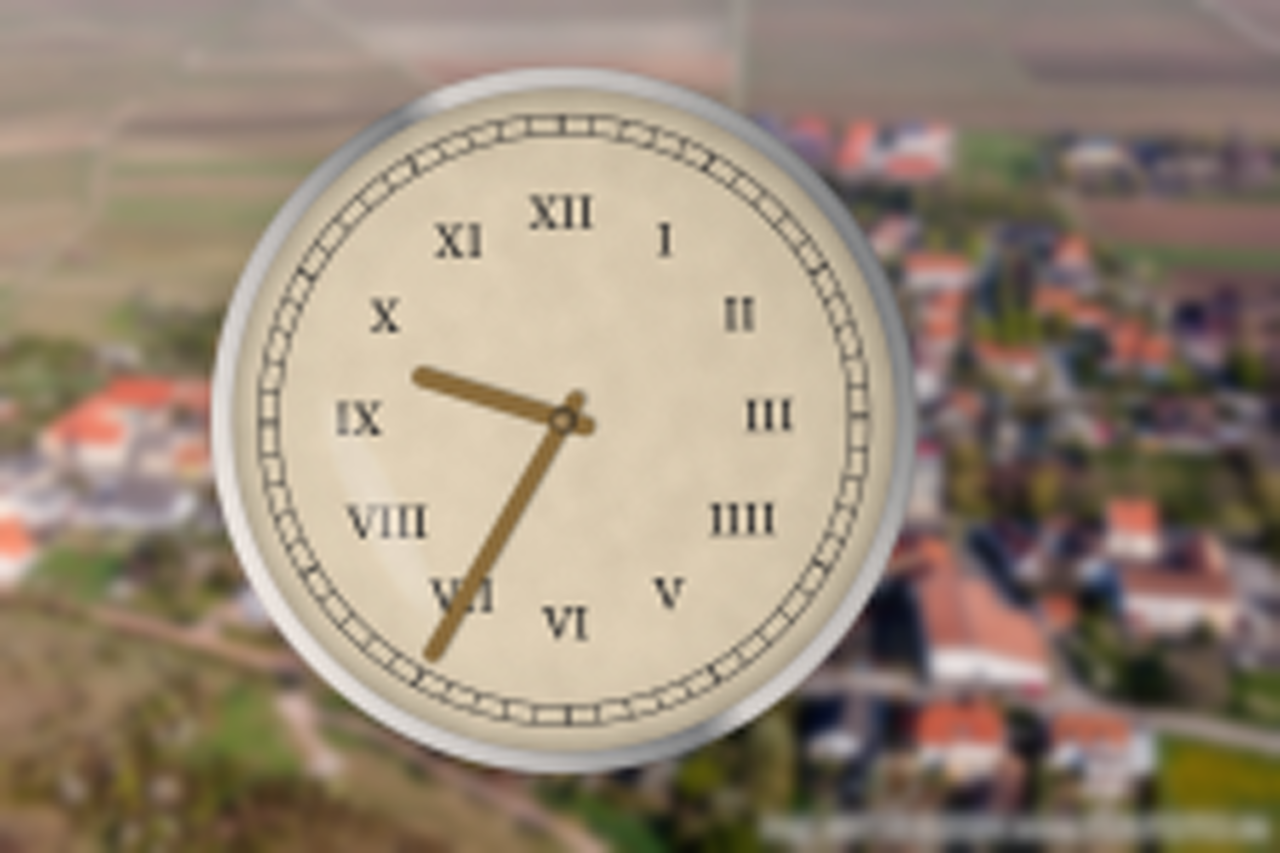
h=9 m=35
